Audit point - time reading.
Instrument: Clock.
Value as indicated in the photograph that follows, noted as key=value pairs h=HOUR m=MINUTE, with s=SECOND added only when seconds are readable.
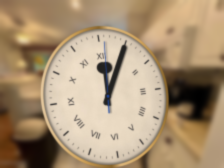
h=12 m=5 s=1
